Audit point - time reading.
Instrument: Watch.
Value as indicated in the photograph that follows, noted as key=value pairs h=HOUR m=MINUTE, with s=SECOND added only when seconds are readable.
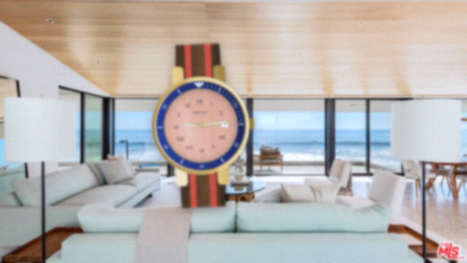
h=9 m=14
